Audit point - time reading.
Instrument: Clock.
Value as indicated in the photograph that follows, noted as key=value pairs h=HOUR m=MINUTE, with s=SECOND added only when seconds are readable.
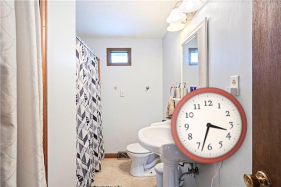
h=3 m=33
